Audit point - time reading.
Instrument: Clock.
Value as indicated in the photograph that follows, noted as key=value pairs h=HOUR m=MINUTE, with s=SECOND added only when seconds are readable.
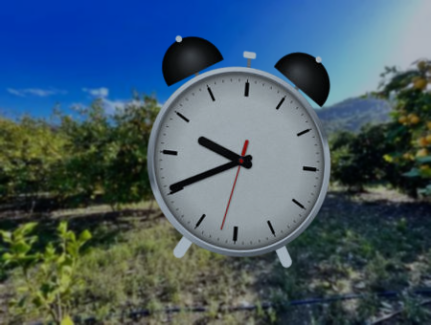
h=9 m=40 s=32
